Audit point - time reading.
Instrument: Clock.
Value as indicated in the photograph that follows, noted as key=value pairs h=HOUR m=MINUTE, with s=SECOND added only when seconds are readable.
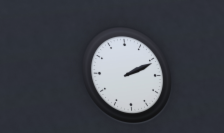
h=2 m=11
